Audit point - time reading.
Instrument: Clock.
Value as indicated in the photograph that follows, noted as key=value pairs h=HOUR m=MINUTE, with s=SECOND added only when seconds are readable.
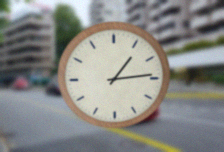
h=1 m=14
